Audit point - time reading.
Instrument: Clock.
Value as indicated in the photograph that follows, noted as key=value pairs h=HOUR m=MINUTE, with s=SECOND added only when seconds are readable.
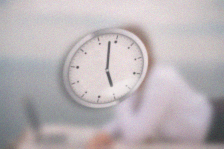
h=4 m=58
